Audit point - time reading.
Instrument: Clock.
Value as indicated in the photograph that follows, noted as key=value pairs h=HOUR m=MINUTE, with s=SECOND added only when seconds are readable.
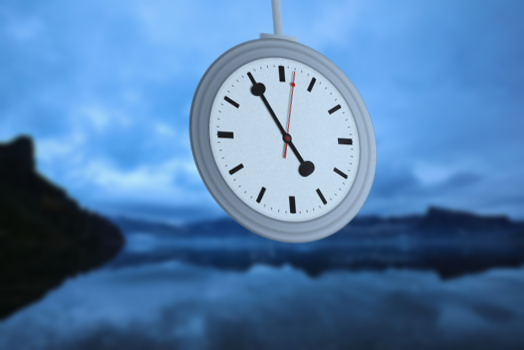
h=4 m=55 s=2
